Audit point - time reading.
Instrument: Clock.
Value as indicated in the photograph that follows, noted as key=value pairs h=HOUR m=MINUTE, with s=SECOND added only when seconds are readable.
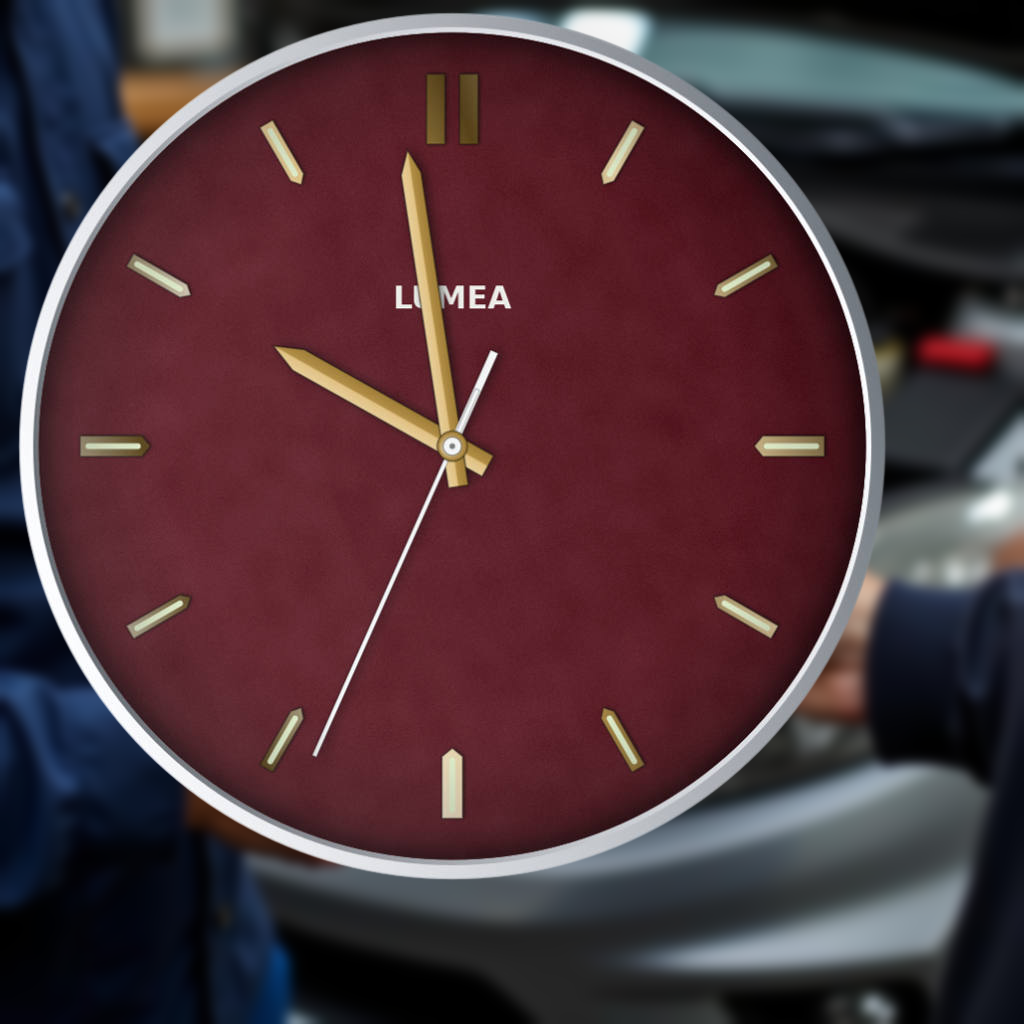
h=9 m=58 s=34
